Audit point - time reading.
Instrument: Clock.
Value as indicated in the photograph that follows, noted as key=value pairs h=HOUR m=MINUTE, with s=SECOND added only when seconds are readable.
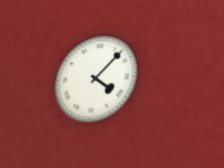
h=4 m=7
